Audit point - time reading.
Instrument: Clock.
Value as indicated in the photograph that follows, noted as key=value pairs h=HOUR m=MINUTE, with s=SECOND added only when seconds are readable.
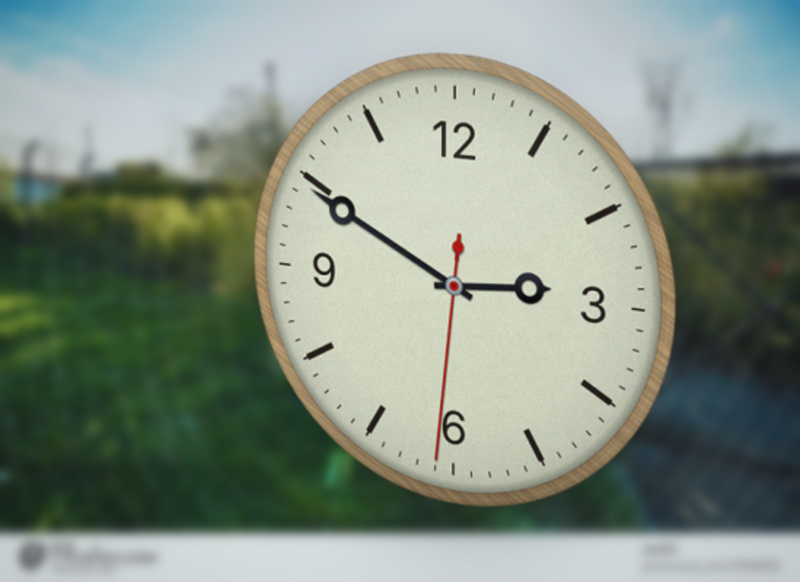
h=2 m=49 s=31
